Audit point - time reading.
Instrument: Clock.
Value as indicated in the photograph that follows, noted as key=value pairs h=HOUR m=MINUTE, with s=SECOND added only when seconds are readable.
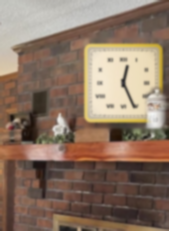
h=12 m=26
